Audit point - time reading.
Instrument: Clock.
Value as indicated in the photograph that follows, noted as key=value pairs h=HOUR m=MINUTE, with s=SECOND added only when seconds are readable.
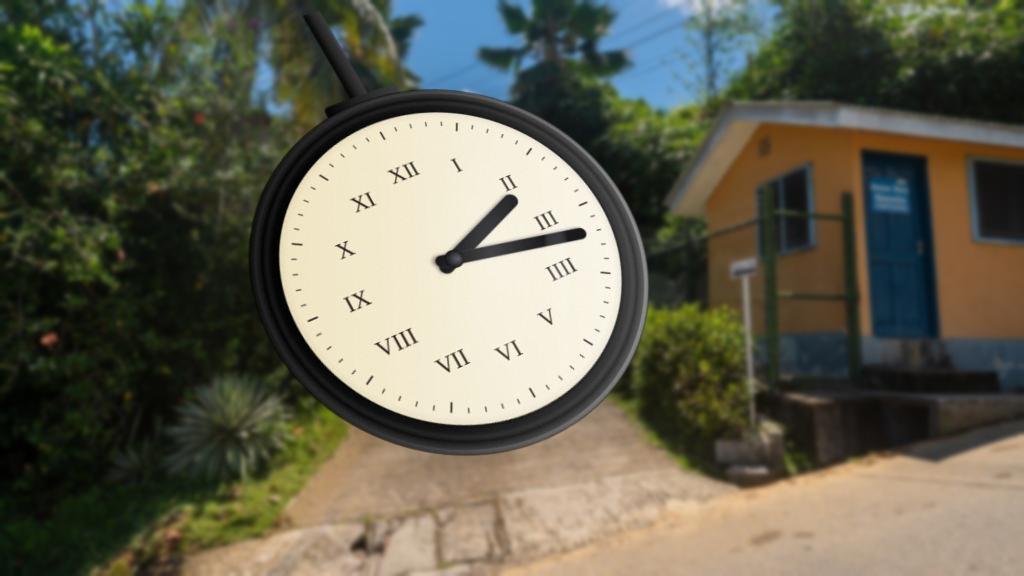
h=2 m=17
